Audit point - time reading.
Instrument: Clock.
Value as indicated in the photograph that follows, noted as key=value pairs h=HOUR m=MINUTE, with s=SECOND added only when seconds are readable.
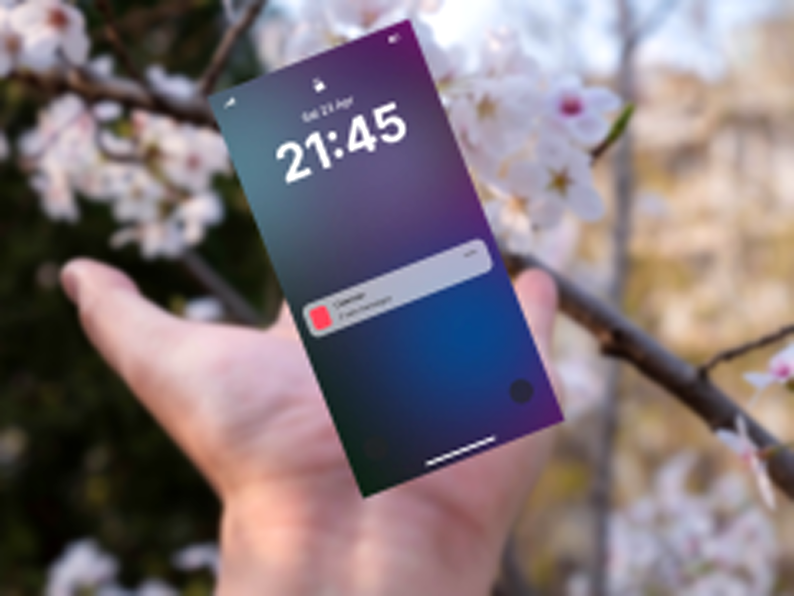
h=21 m=45
